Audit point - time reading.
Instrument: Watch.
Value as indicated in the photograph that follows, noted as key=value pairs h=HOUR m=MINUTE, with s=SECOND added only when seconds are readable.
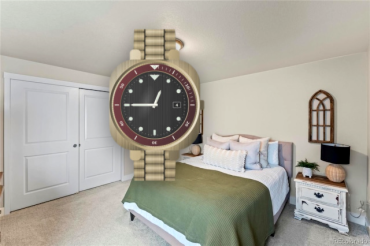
h=12 m=45
